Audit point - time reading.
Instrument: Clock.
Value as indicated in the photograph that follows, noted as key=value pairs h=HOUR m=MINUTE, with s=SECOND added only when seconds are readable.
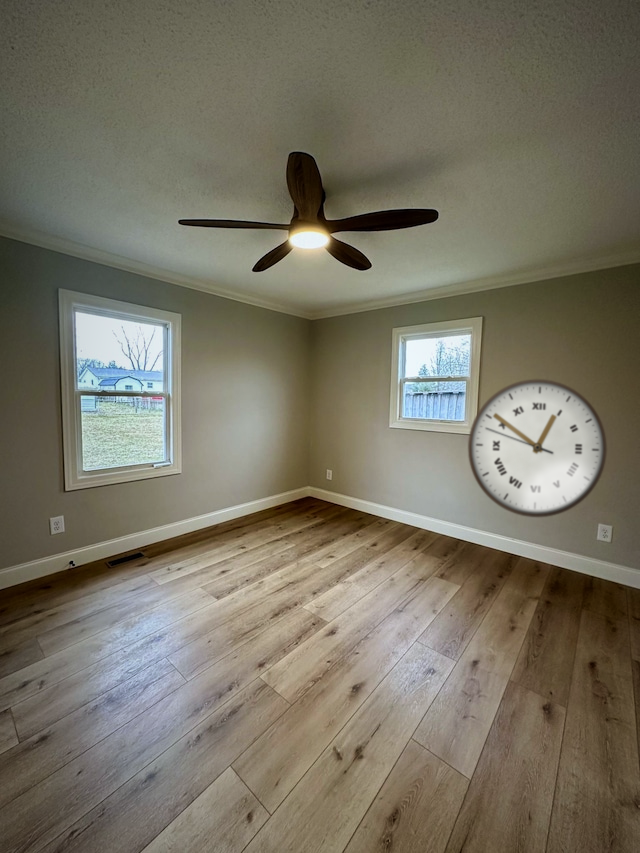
h=12 m=50 s=48
